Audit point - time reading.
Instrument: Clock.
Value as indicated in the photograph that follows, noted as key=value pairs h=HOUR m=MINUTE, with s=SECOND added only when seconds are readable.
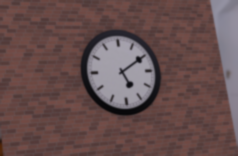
h=5 m=10
